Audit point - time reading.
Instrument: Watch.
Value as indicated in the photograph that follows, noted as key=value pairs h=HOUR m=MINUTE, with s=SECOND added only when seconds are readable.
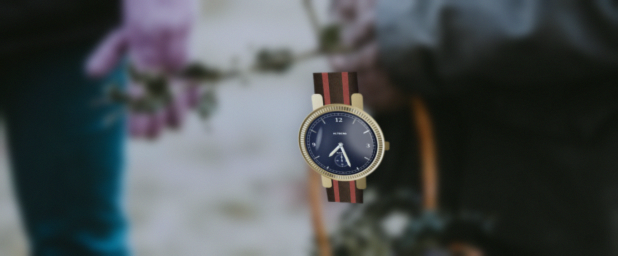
h=7 m=27
